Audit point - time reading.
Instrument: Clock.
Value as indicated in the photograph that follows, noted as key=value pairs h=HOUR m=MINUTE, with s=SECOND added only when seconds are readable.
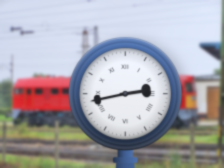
h=2 m=43
